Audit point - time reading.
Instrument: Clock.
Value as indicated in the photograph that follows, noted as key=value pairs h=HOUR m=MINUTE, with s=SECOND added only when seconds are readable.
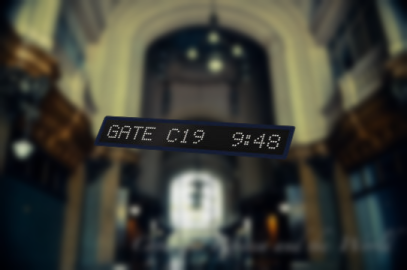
h=9 m=48
